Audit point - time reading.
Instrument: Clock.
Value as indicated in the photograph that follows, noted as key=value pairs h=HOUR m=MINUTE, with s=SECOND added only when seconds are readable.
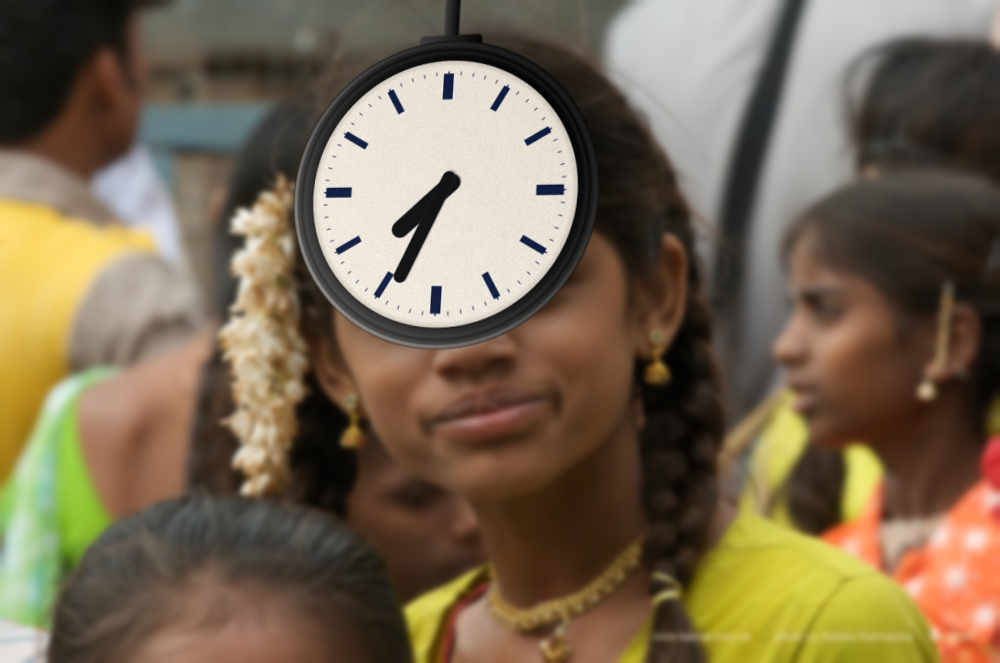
h=7 m=34
